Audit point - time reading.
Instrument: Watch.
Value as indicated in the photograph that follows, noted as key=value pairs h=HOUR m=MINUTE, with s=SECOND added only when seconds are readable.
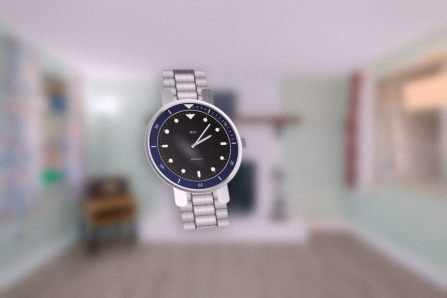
h=2 m=7
